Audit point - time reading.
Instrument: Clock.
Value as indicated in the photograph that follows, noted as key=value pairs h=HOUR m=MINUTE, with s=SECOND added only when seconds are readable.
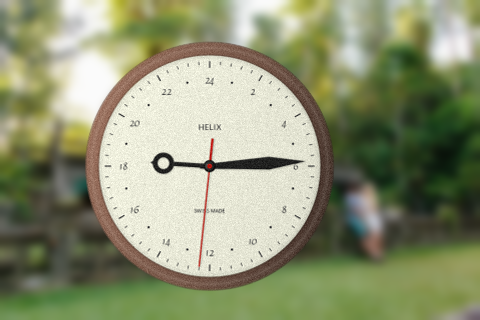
h=18 m=14 s=31
